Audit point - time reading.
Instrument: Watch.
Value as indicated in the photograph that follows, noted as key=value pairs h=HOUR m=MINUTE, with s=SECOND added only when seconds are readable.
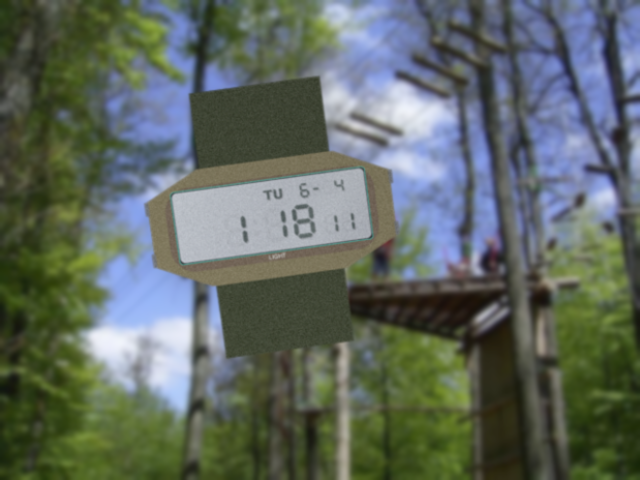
h=1 m=18 s=11
